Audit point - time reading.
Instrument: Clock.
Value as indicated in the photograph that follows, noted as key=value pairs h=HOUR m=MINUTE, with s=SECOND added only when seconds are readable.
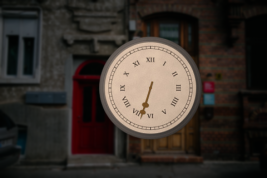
h=6 m=33
